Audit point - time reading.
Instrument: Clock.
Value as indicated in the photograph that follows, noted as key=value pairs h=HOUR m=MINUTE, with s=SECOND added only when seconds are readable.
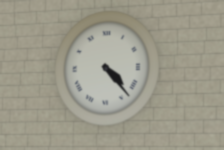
h=4 m=23
